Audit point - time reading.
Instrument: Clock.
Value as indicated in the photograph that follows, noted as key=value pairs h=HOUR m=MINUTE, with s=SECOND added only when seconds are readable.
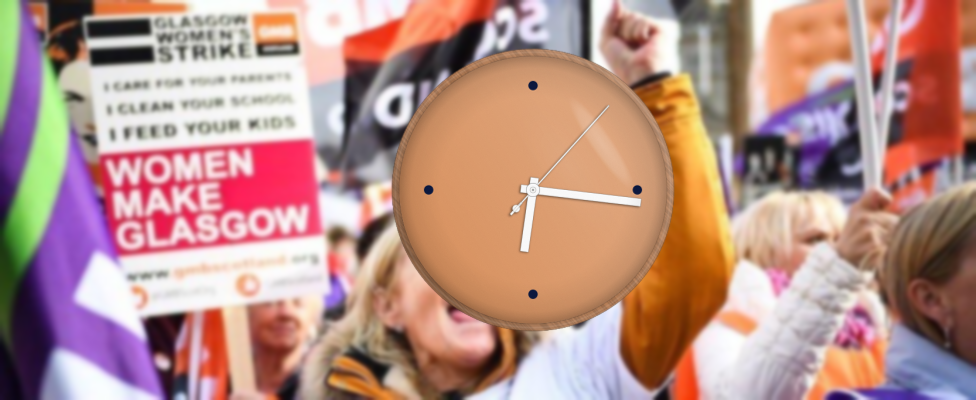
h=6 m=16 s=7
